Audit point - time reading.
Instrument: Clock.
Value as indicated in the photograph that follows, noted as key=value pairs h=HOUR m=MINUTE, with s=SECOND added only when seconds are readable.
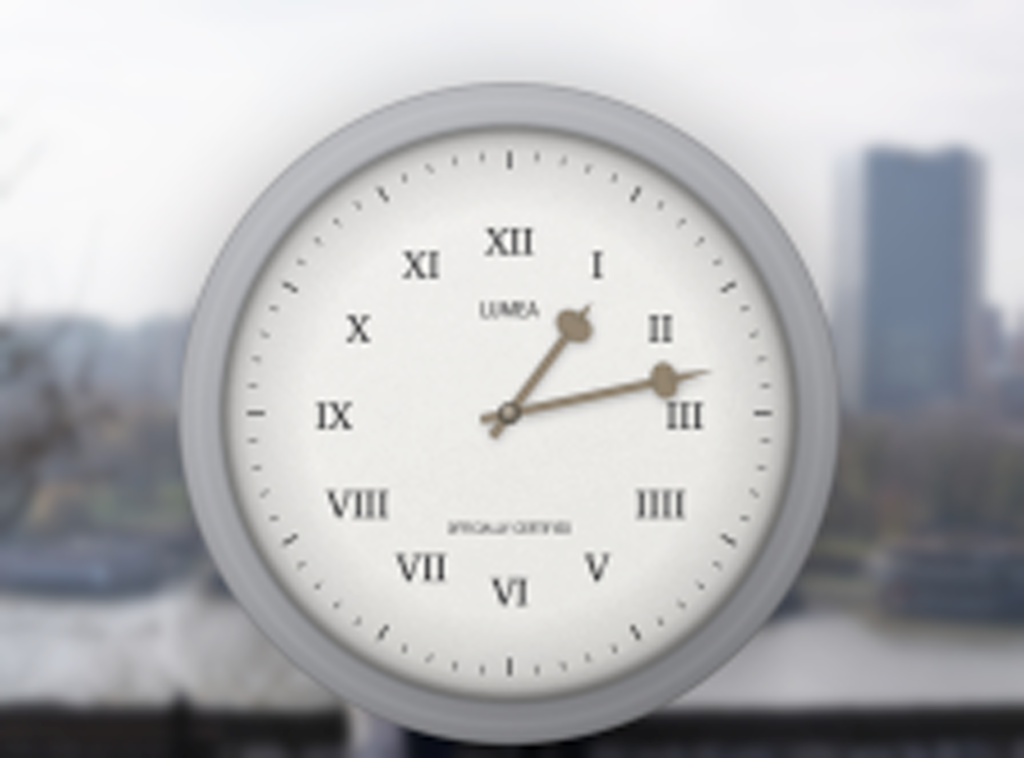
h=1 m=13
